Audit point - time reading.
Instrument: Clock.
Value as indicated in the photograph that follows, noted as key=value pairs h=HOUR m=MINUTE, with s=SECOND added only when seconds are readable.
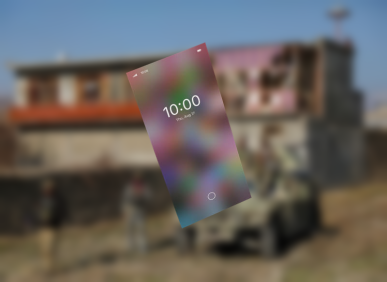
h=10 m=0
